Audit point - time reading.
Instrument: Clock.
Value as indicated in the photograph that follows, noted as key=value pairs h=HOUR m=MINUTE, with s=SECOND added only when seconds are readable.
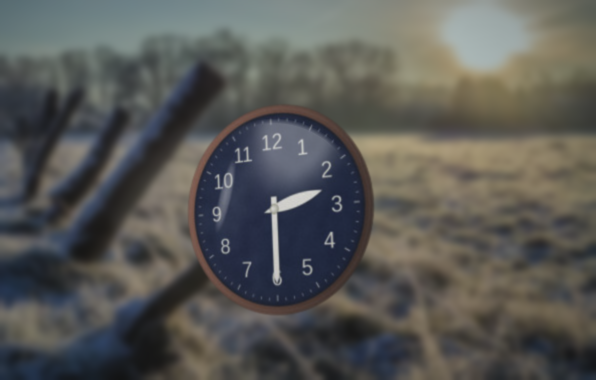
h=2 m=30
